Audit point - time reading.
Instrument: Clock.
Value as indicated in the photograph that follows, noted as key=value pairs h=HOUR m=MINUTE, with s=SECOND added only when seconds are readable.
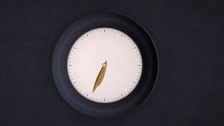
h=6 m=34
